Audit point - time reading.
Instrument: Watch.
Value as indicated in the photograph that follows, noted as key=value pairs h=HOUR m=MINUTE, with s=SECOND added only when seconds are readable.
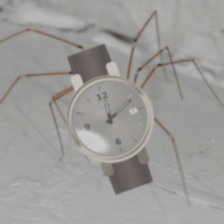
h=12 m=11
